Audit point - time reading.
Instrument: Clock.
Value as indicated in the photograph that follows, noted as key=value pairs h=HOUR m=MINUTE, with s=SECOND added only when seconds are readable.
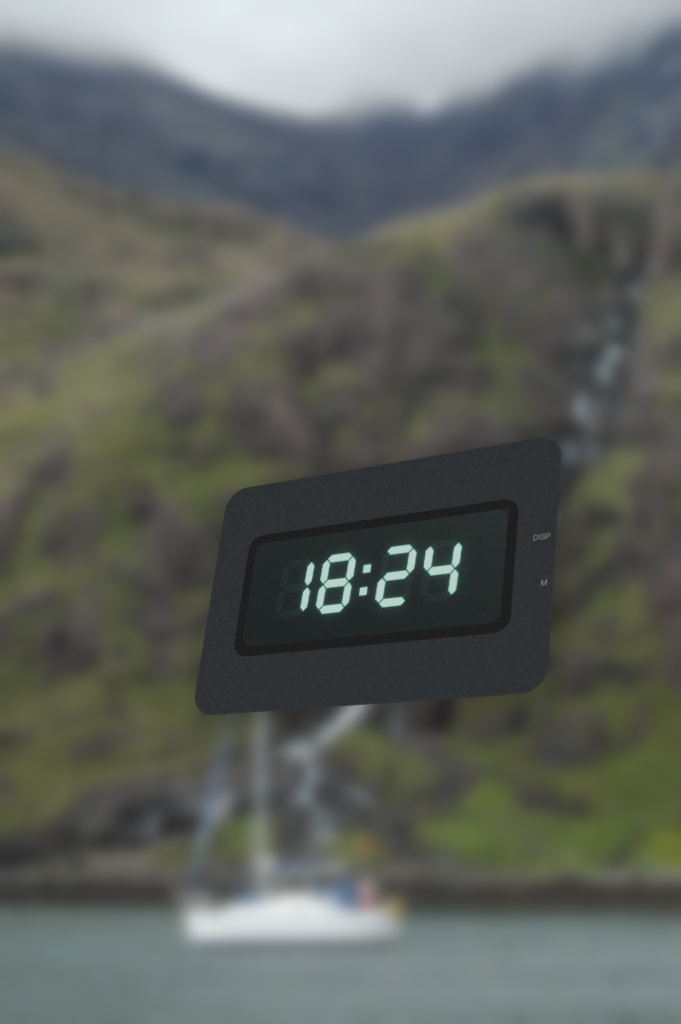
h=18 m=24
